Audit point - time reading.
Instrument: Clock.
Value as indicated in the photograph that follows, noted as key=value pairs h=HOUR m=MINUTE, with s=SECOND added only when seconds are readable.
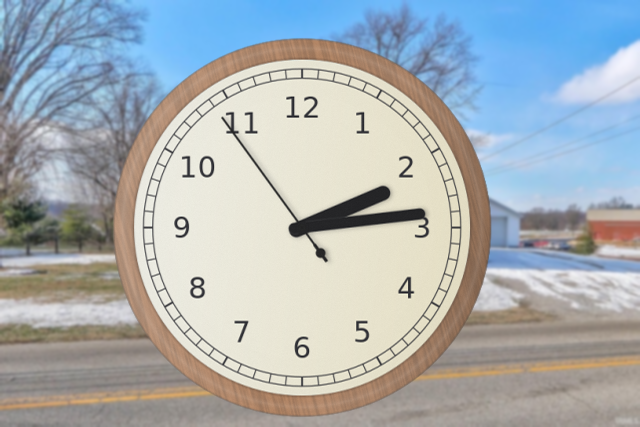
h=2 m=13 s=54
